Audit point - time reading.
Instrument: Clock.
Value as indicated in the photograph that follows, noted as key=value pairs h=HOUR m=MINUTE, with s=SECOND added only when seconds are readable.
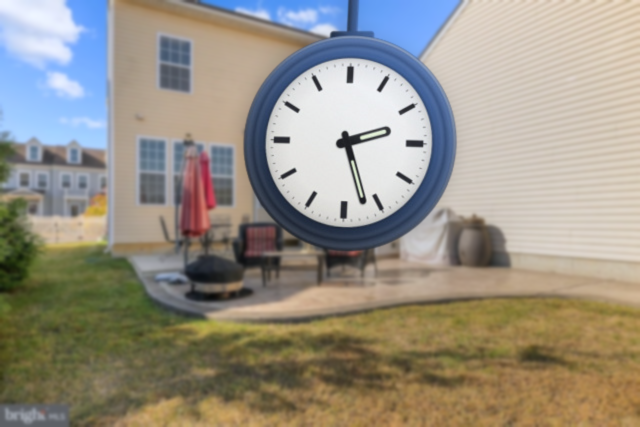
h=2 m=27
